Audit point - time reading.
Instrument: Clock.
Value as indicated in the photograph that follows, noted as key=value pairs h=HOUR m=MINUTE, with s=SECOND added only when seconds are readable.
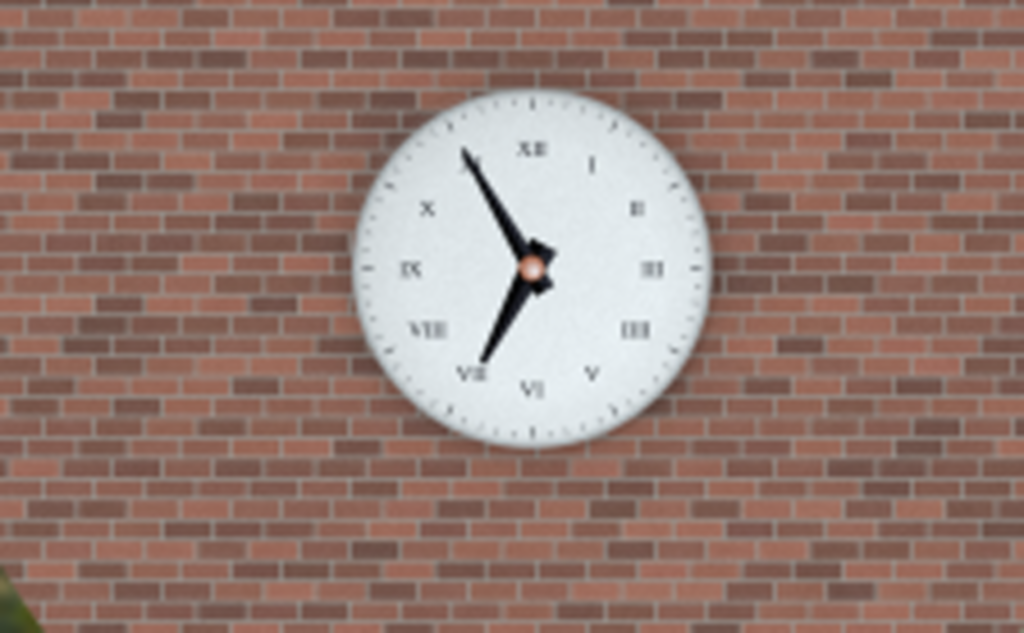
h=6 m=55
